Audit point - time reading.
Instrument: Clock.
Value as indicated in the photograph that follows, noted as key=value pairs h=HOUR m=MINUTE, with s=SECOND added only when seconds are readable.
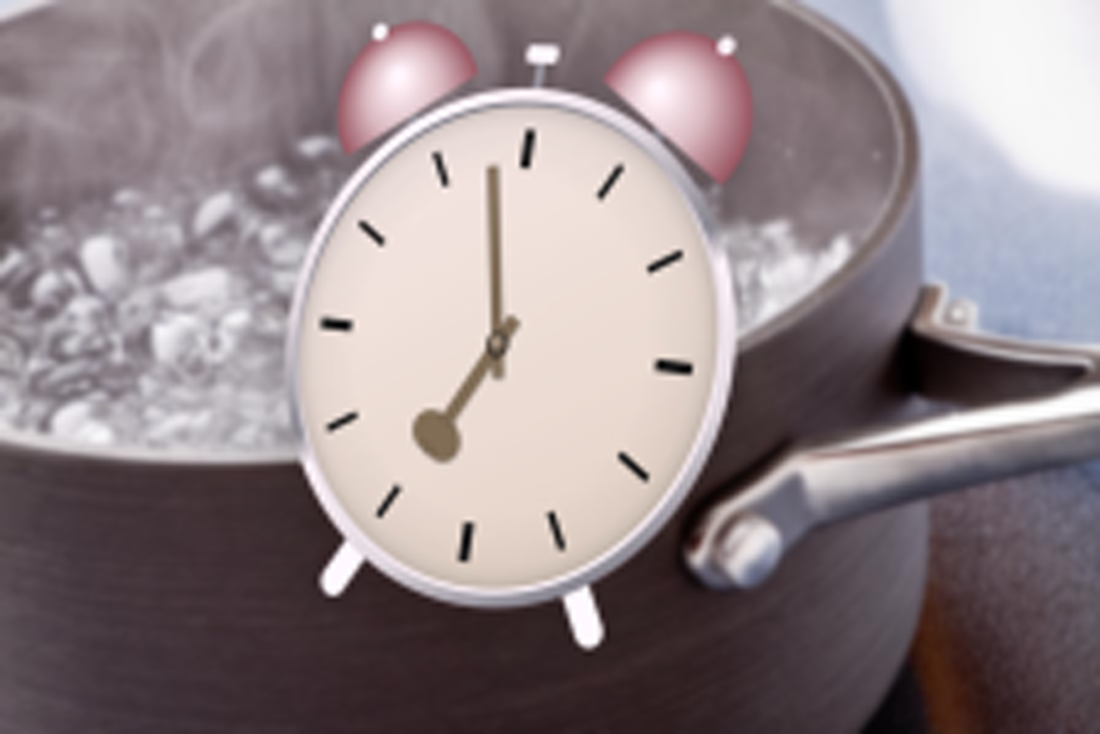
h=6 m=58
